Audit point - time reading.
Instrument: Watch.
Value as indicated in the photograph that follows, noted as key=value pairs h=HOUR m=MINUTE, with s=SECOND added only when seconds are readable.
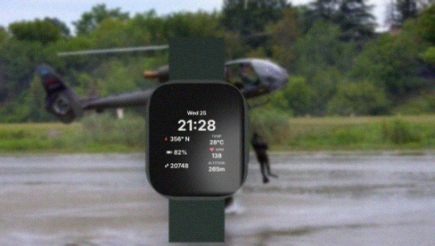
h=21 m=28
